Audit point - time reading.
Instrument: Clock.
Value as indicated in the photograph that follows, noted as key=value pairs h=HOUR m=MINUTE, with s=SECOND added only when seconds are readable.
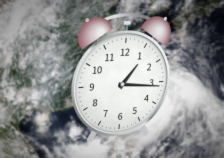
h=1 m=16
